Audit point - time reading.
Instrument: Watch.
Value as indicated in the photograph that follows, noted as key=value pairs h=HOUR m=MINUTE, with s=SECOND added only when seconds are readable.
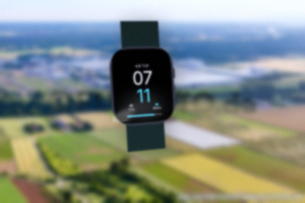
h=7 m=11
